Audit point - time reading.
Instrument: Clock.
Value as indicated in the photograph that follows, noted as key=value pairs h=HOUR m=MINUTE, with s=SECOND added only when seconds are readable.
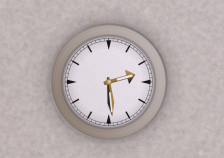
h=2 m=29
